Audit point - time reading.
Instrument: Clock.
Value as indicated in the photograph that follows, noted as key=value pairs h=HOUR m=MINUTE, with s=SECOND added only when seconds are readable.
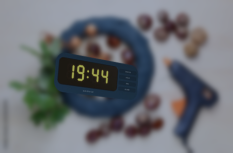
h=19 m=44
